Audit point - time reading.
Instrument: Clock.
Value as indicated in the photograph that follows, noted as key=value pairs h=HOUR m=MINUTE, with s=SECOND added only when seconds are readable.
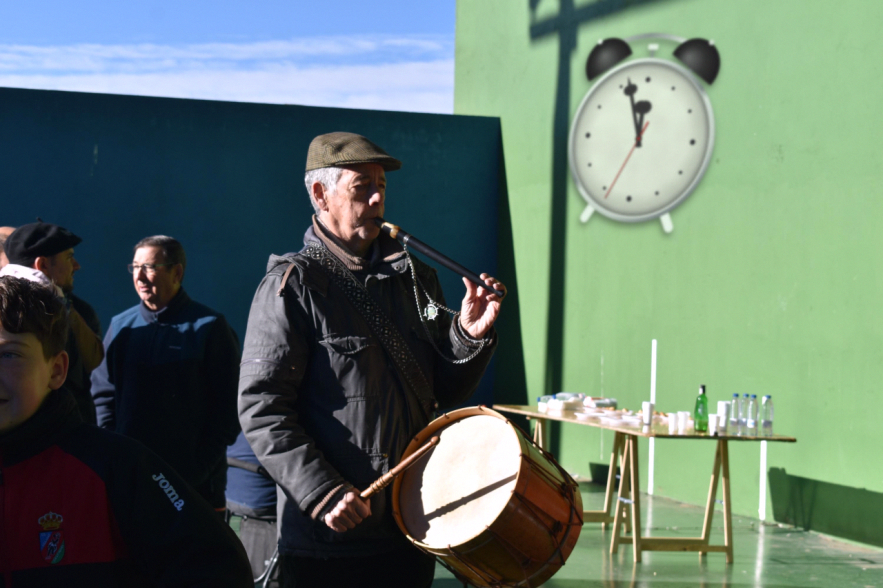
h=11 m=56 s=34
